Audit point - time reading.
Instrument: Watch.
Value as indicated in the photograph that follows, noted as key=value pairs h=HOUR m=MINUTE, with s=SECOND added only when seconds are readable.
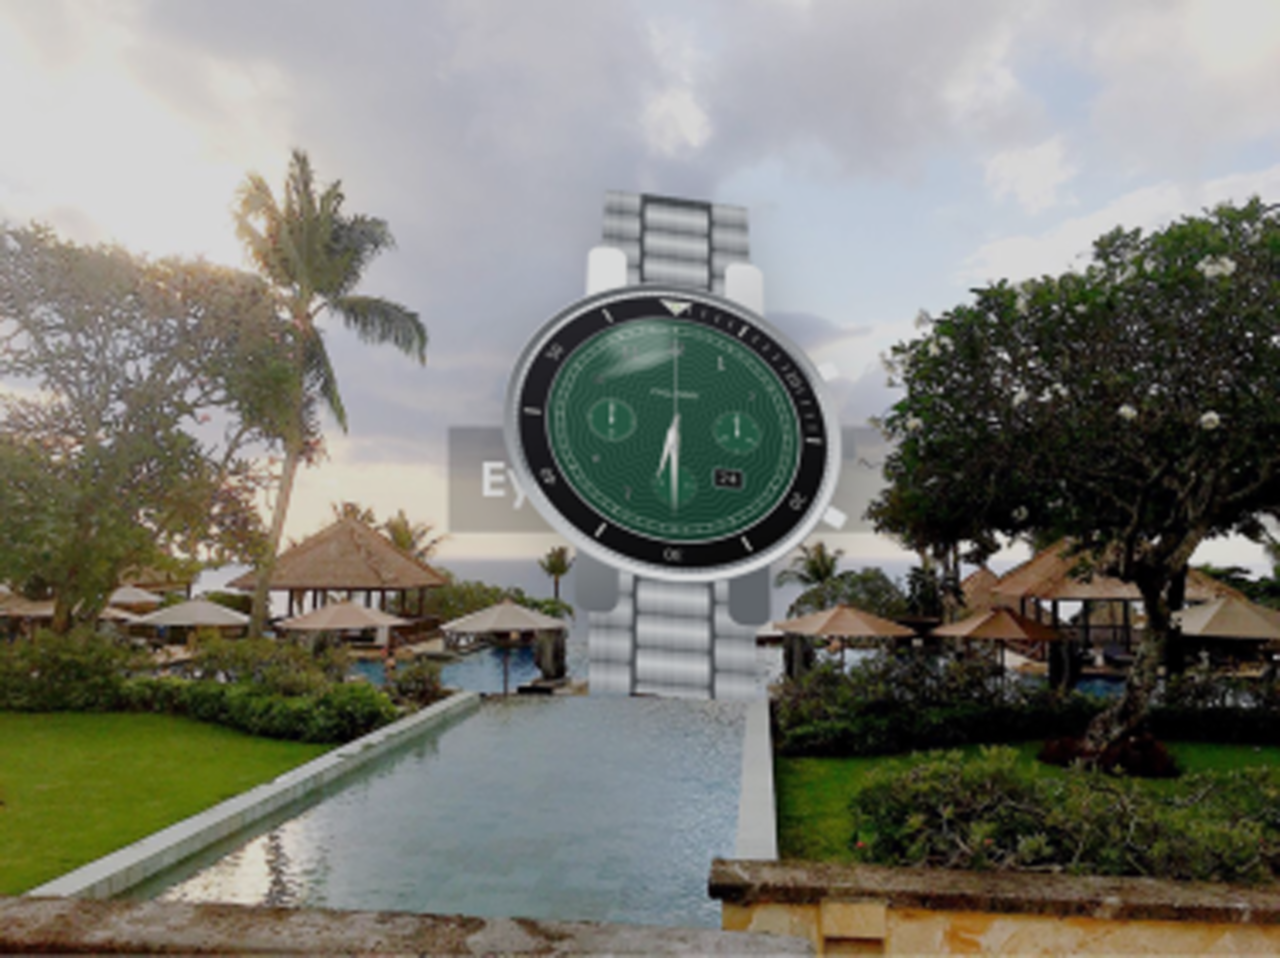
h=6 m=30
